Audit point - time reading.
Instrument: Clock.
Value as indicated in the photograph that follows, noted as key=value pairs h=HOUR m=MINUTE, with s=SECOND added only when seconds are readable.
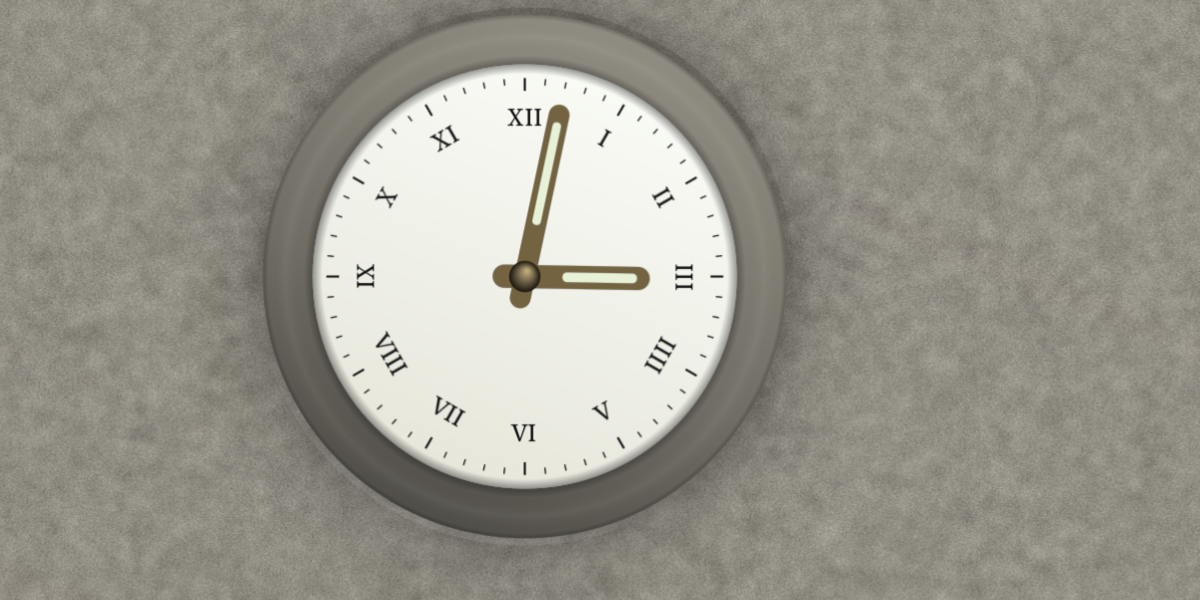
h=3 m=2
